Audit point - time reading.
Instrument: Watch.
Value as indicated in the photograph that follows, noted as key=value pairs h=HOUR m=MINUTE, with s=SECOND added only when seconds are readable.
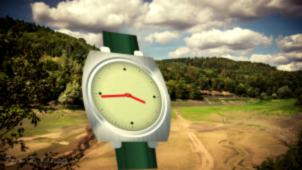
h=3 m=44
